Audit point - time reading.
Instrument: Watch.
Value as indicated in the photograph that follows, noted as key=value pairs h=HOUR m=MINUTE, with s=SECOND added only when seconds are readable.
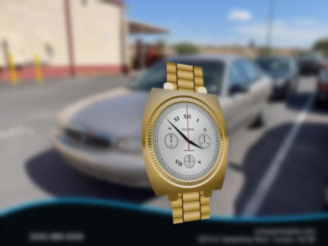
h=3 m=52
